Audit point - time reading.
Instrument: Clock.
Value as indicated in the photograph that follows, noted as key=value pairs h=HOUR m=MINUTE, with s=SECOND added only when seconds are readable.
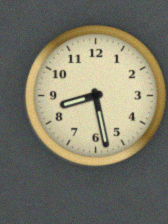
h=8 m=28
